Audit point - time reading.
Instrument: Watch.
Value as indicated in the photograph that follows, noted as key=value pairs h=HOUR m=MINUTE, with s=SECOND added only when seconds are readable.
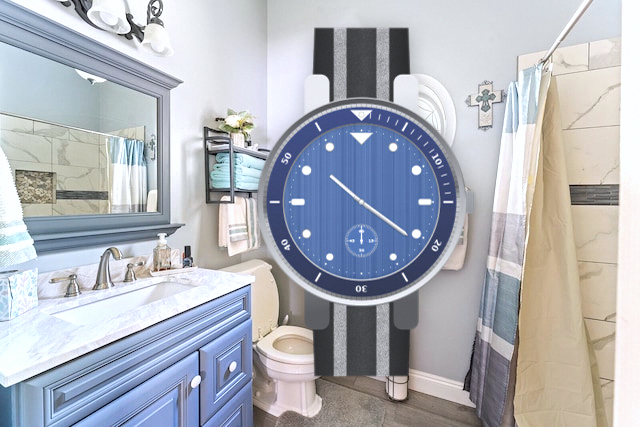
h=10 m=21
